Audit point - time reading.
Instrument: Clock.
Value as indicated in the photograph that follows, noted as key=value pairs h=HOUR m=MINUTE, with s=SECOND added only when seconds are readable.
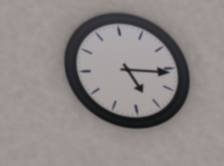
h=5 m=16
